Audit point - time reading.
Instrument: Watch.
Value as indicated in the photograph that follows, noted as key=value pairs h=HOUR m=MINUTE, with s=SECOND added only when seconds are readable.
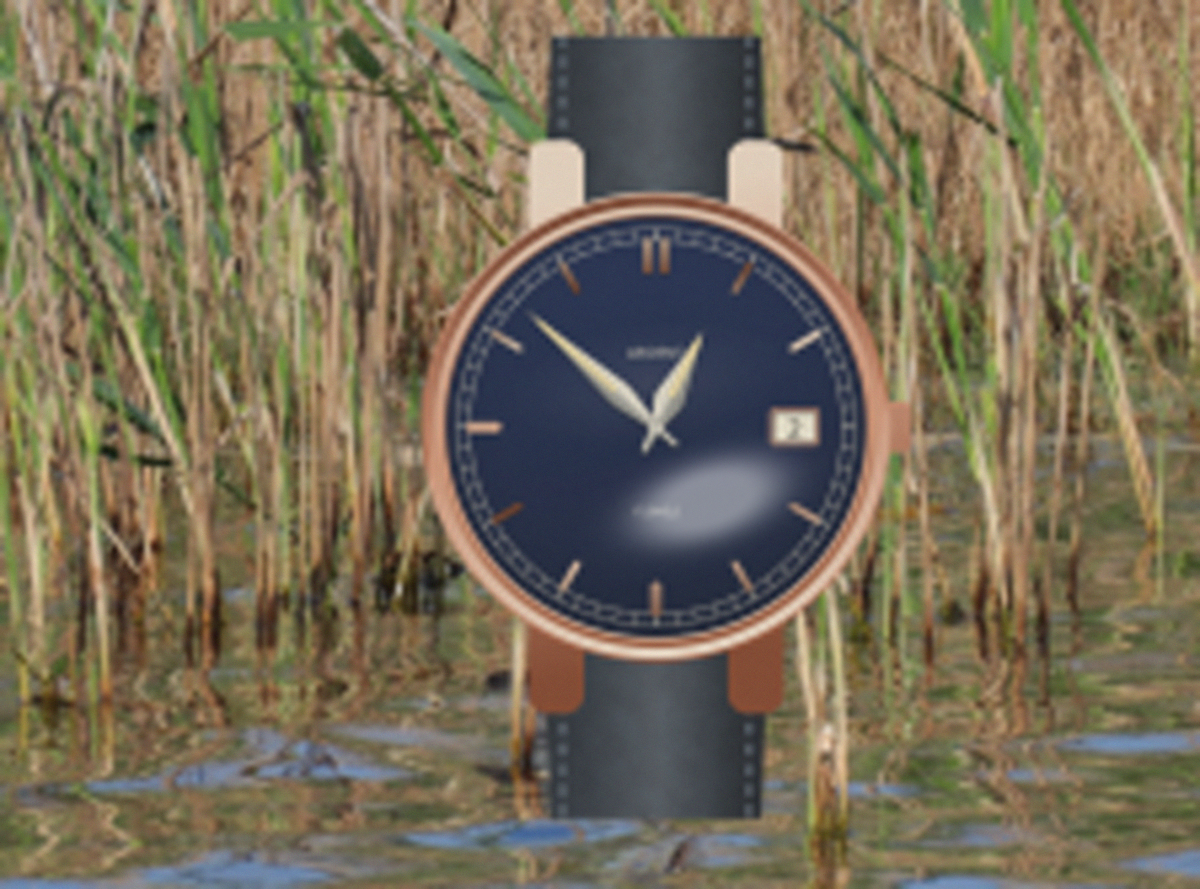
h=12 m=52
